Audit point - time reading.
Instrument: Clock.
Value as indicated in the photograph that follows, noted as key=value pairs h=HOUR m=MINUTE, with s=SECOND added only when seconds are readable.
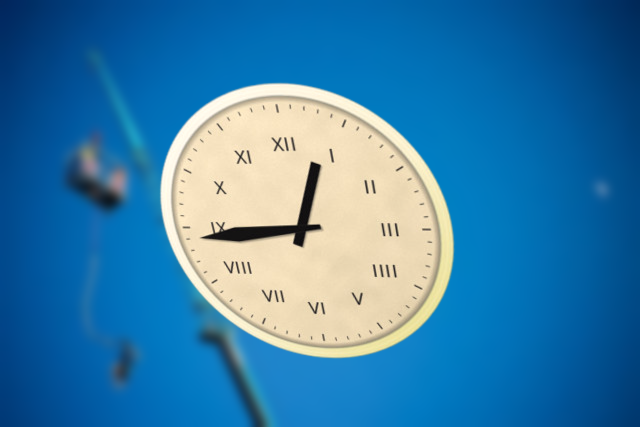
h=12 m=44
